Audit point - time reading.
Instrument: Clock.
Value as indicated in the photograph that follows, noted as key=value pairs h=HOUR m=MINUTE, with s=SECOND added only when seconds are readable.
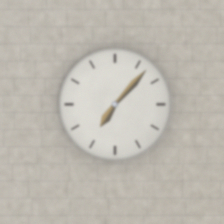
h=7 m=7
